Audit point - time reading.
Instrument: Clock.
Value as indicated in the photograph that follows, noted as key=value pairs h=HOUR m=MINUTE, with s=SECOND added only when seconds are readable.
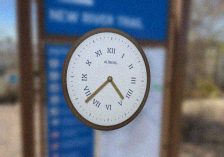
h=4 m=38
